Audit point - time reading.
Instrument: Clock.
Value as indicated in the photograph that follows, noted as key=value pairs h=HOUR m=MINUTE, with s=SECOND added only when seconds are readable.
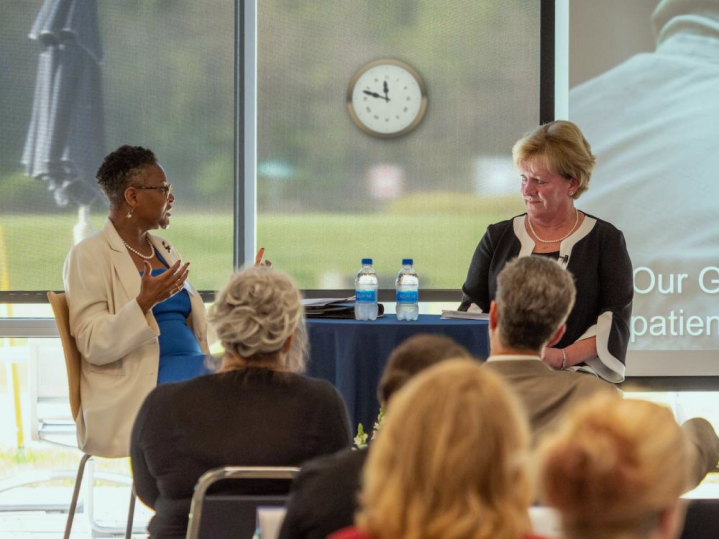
h=11 m=48
